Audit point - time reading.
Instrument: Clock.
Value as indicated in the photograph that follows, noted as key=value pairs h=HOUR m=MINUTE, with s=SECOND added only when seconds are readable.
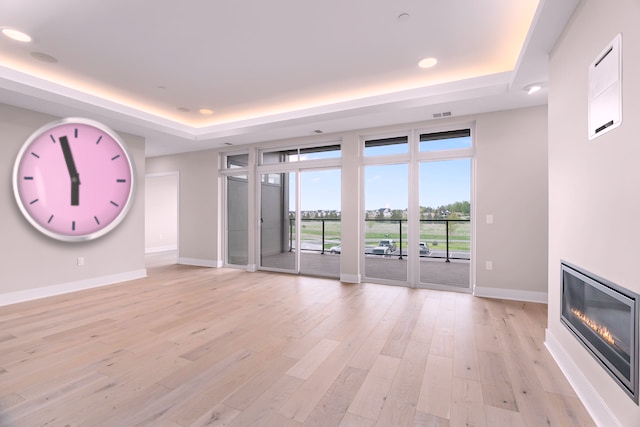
h=5 m=57
